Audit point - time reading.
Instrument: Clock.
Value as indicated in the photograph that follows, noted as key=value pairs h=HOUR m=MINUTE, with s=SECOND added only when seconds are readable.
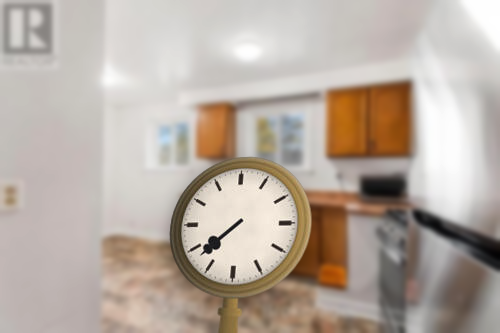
h=7 m=38
